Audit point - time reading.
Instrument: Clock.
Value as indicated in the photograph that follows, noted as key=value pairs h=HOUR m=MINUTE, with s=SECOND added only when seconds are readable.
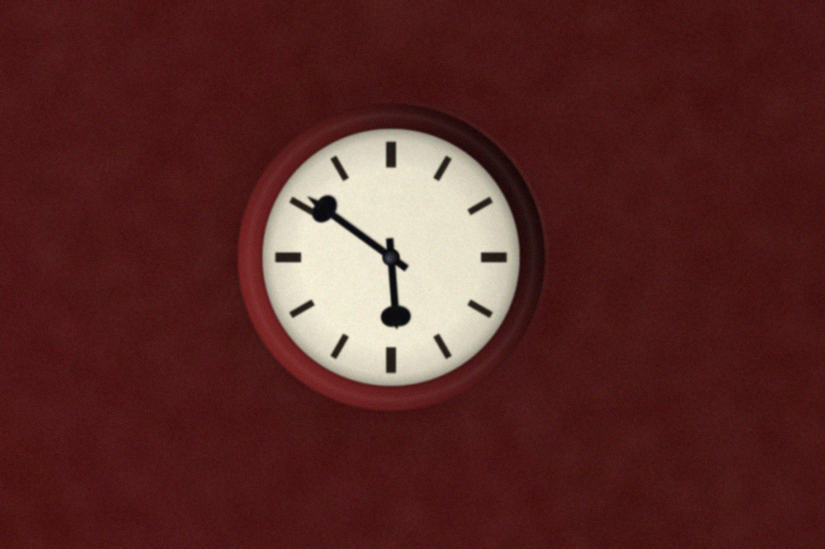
h=5 m=51
